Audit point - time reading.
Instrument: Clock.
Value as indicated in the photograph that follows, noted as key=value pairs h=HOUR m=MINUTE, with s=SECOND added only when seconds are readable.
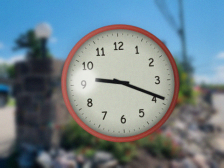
h=9 m=19
